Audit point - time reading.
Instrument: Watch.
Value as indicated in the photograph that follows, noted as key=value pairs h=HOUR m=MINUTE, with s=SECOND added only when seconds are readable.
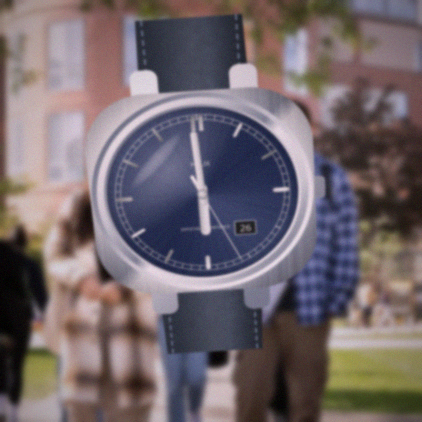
h=5 m=59 s=26
